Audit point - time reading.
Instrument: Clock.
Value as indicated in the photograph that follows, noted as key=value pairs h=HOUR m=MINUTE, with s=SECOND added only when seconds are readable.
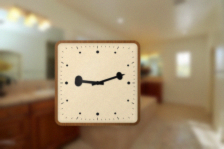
h=9 m=12
